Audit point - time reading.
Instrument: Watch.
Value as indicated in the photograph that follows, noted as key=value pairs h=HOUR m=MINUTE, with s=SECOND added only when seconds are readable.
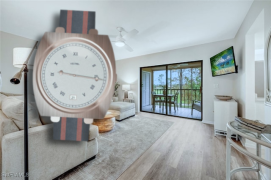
h=9 m=16
